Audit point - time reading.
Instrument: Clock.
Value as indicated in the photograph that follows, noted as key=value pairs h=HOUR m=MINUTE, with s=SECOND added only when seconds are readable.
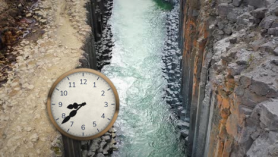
h=8 m=38
